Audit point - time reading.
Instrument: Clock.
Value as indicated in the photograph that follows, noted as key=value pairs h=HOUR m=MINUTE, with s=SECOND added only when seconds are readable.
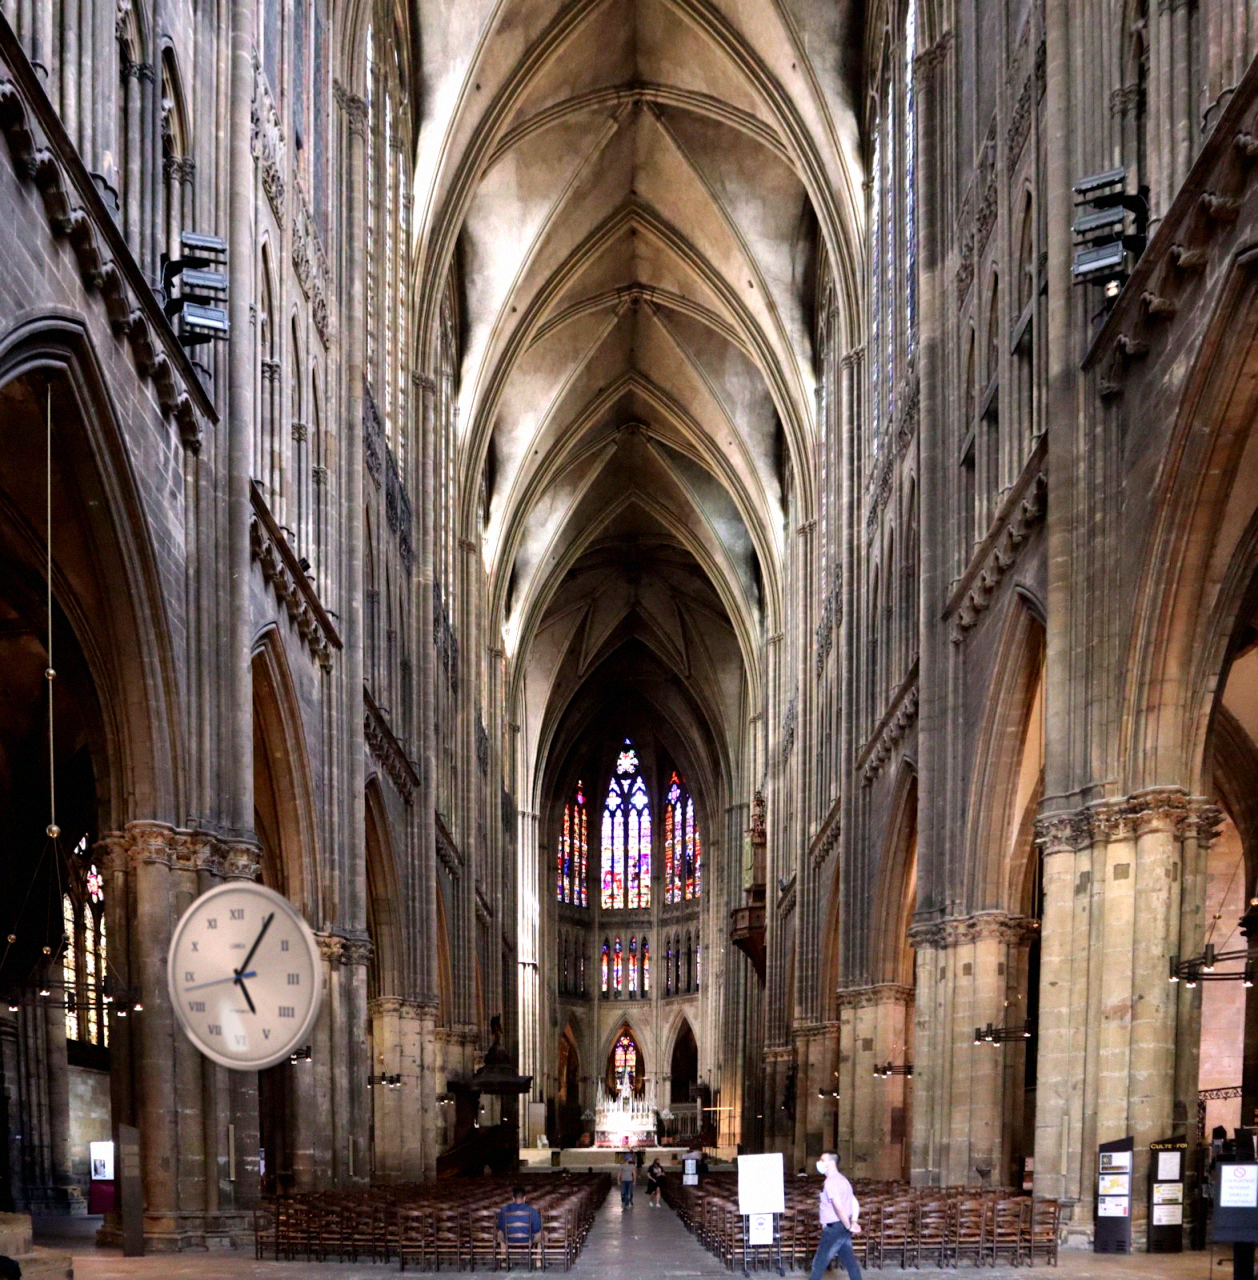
h=5 m=5 s=43
